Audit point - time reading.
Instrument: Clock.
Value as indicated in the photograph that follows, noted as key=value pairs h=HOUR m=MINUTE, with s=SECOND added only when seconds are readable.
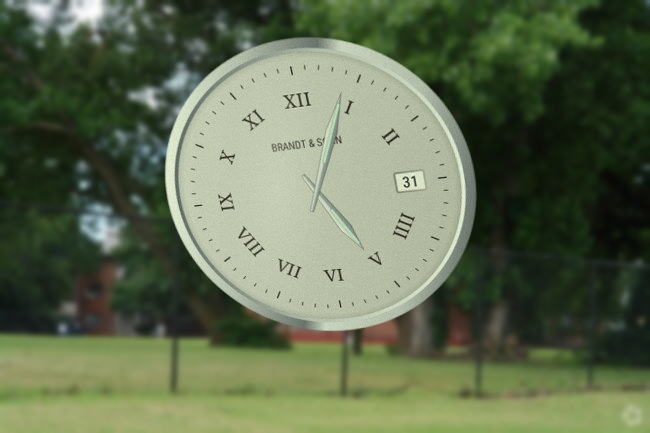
h=5 m=4
